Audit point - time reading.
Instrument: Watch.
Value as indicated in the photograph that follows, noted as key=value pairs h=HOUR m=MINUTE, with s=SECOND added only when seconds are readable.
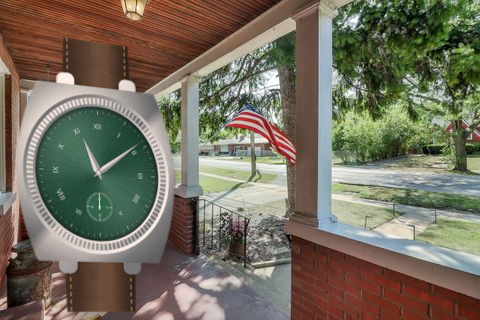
h=11 m=9
